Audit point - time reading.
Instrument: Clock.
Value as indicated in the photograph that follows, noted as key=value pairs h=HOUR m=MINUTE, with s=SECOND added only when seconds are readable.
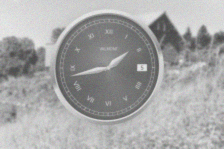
h=1 m=43
